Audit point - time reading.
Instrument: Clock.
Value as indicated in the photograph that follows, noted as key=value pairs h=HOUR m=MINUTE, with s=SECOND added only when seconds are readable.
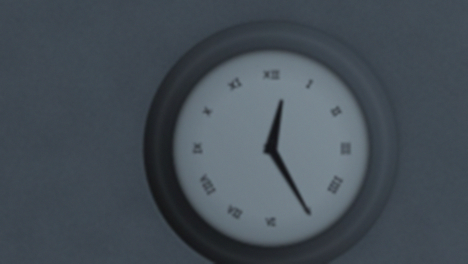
h=12 m=25
